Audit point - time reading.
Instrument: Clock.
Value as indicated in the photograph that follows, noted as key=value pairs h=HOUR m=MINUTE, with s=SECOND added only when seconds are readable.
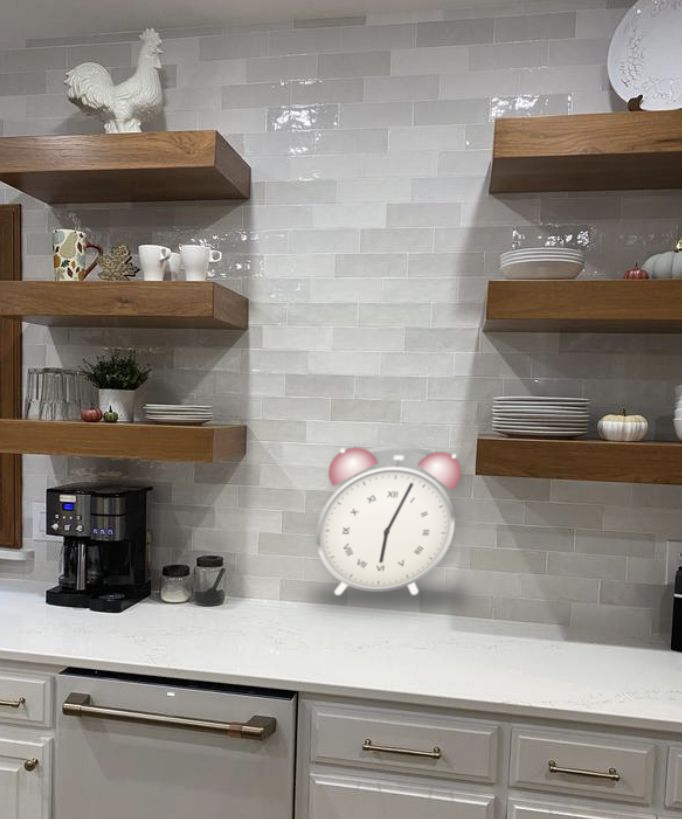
h=6 m=3
